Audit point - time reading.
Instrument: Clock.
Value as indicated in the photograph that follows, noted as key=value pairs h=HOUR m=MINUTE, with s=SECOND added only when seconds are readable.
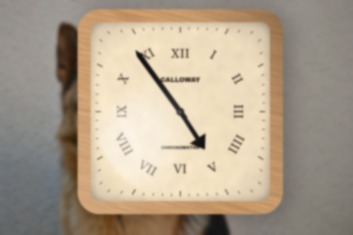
h=4 m=54
